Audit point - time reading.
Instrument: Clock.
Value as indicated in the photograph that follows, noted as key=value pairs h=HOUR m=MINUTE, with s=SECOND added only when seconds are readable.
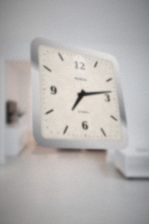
h=7 m=13
